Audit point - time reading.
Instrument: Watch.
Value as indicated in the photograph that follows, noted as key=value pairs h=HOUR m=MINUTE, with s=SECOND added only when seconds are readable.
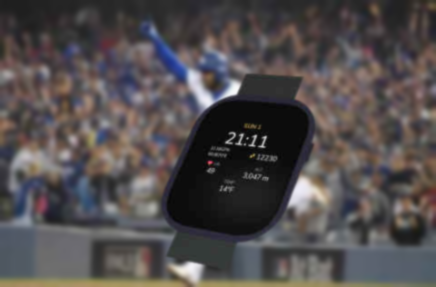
h=21 m=11
